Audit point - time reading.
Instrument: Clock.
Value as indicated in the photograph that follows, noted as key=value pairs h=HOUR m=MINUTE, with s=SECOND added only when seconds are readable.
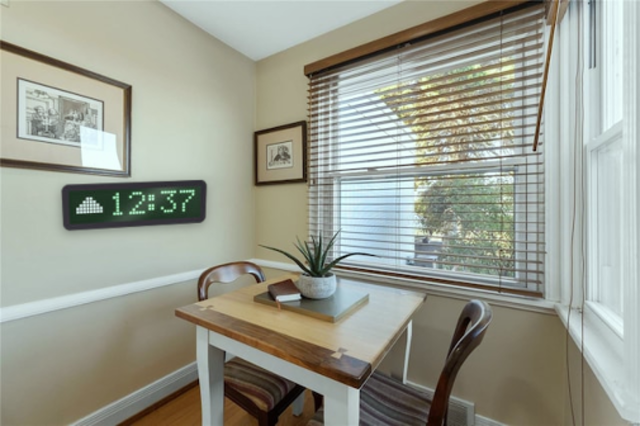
h=12 m=37
